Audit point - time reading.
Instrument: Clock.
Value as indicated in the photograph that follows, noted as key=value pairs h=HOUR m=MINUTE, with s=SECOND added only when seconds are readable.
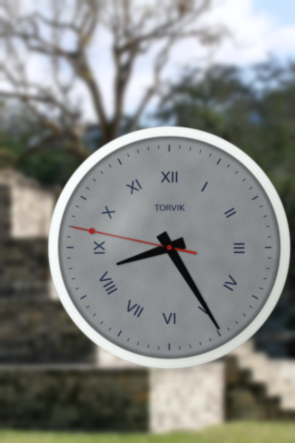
h=8 m=24 s=47
